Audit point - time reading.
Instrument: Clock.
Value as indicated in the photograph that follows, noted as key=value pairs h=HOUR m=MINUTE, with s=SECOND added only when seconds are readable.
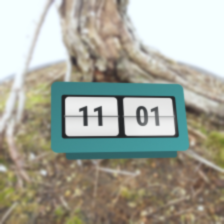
h=11 m=1
